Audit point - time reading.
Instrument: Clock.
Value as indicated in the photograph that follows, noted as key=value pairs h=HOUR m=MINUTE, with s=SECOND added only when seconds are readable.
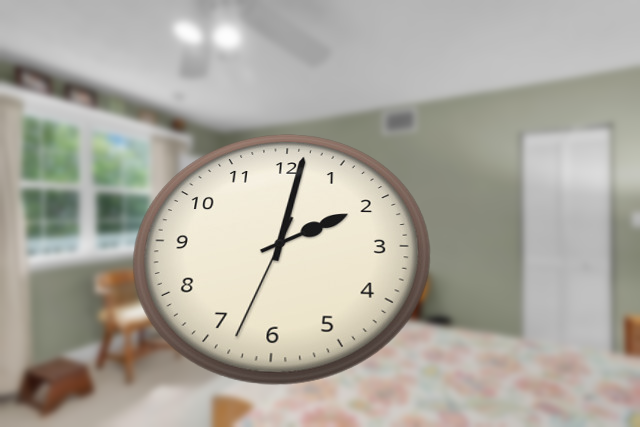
h=2 m=1 s=33
